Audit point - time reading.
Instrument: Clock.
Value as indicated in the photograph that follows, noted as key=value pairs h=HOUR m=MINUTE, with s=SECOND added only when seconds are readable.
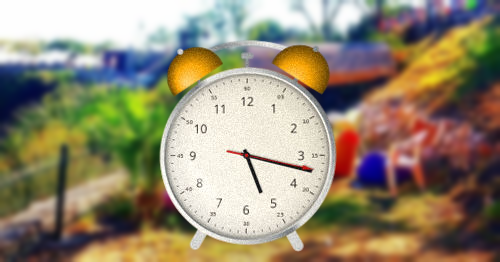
h=5 m=17 s=17
